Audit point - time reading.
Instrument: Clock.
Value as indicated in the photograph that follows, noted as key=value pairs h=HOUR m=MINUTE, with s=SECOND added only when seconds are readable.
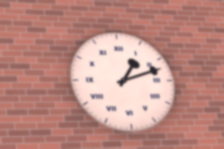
h=1 m=12
